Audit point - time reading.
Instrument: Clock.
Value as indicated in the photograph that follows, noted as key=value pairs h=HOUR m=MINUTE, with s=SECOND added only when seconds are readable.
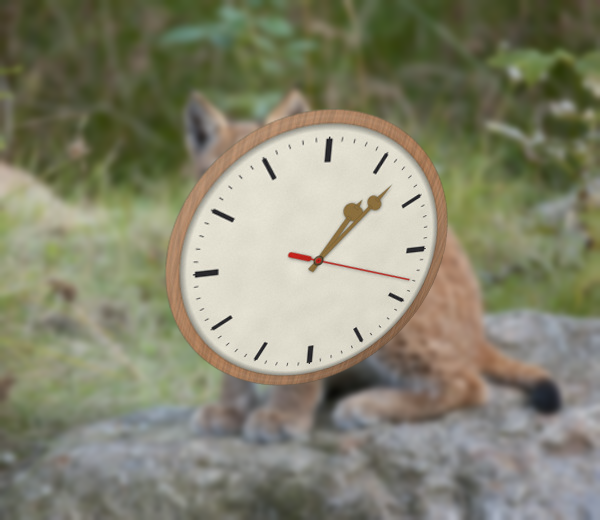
h=1 m=7 s=18
